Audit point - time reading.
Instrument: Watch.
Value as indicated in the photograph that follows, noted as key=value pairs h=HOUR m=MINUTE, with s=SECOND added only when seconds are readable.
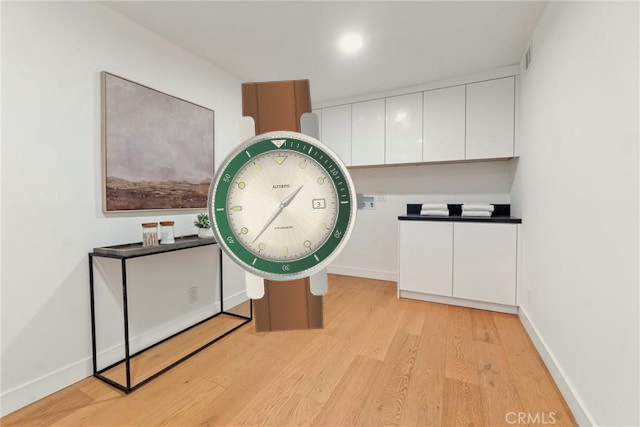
h=1 m=37
